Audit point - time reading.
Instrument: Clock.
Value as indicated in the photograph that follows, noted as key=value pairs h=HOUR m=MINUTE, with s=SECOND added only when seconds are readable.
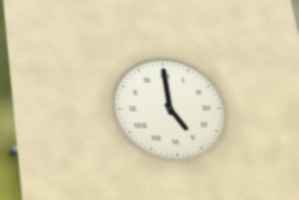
h=5 m=0
